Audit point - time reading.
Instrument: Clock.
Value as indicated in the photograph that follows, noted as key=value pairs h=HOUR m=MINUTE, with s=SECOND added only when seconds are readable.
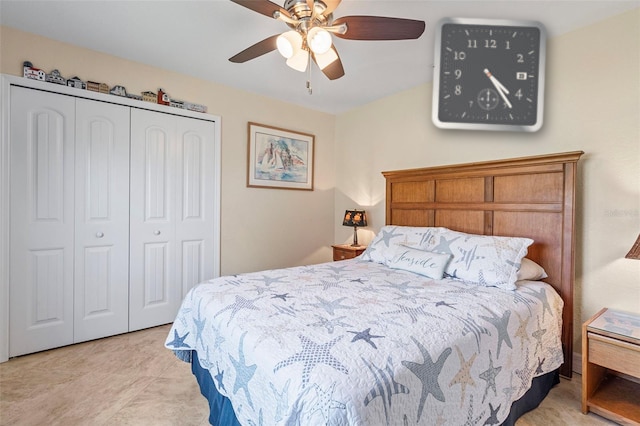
h=4 m=24
